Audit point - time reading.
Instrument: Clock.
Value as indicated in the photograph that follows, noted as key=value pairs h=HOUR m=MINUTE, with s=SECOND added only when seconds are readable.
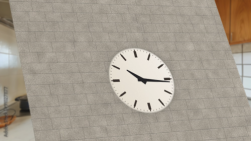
h=10 m=16
